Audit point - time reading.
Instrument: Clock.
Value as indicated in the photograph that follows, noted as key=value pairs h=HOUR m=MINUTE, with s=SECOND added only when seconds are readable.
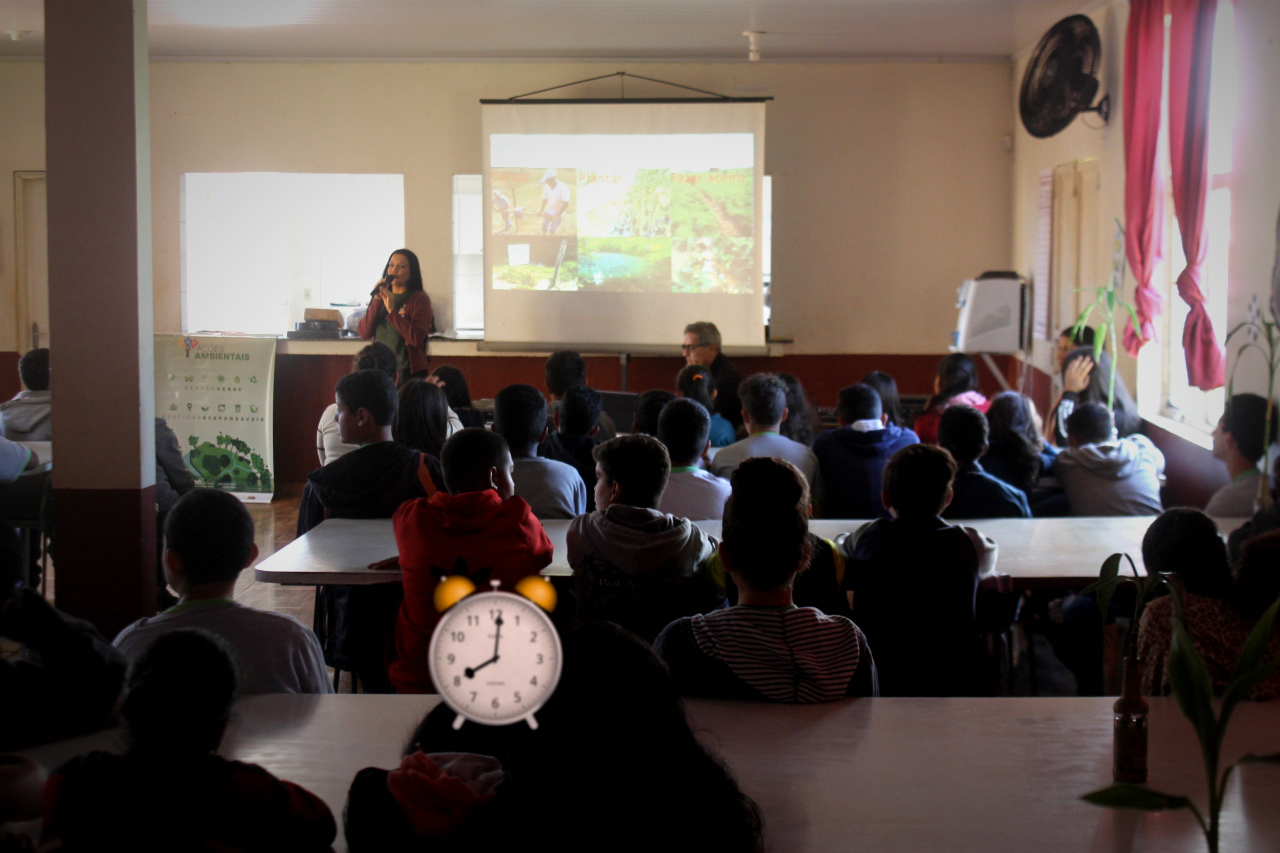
h=8 m=1
